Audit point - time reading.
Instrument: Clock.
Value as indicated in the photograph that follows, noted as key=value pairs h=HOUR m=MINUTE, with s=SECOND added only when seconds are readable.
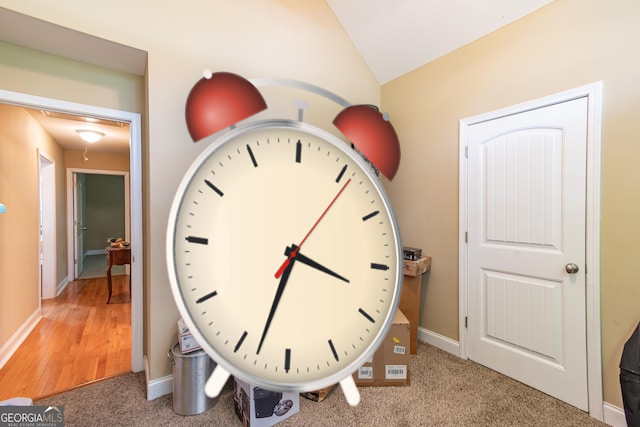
h=3 m=33 s=6
